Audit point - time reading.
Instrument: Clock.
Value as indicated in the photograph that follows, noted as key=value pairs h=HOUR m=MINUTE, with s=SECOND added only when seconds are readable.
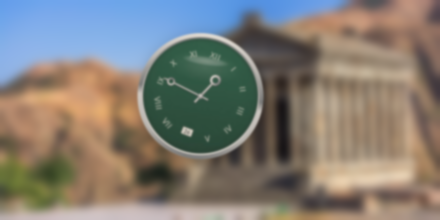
h=12 m=46
